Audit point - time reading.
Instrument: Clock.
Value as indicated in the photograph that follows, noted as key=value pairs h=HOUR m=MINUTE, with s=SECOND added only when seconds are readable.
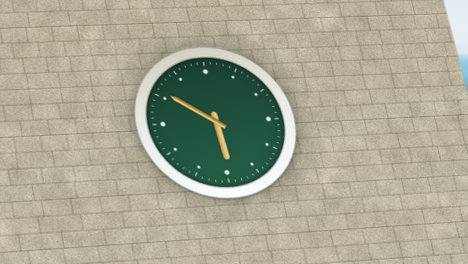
h=5 m=51
